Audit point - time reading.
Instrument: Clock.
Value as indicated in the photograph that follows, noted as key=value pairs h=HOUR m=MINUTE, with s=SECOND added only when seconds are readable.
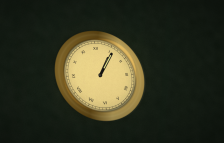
h=1 m=6
